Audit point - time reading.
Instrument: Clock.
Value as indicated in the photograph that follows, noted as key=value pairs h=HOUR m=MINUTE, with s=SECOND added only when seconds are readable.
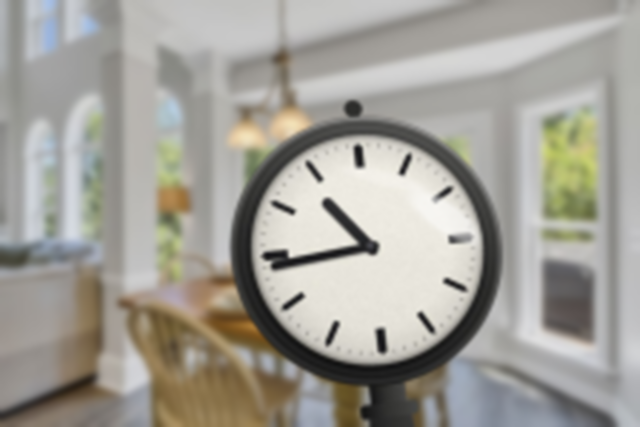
h=10 m=44
